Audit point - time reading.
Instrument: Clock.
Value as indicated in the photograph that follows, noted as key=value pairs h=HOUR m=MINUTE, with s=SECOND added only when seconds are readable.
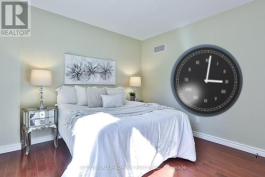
h=3 m=1
